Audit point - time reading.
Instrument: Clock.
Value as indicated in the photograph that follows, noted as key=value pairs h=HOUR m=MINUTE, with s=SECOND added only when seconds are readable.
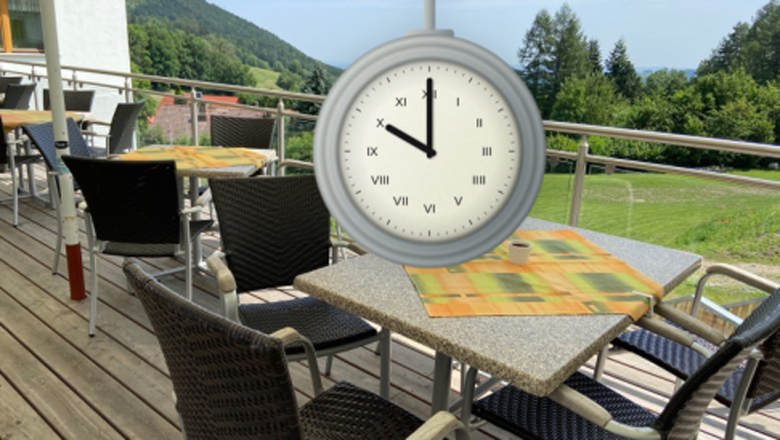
h=10 m=0
